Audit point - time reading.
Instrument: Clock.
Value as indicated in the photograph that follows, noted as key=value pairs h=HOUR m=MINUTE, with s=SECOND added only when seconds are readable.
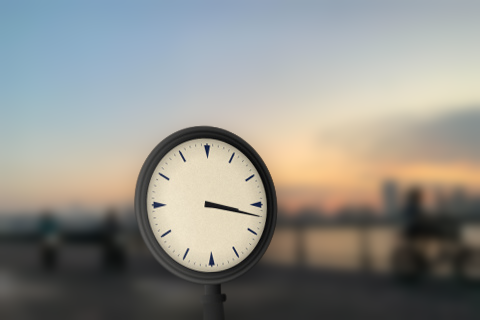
h=3 m=17
